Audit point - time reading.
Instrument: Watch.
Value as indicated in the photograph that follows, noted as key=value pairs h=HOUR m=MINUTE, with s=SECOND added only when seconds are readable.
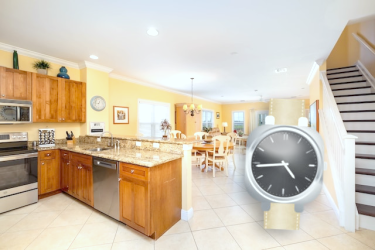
h=4 m=44
